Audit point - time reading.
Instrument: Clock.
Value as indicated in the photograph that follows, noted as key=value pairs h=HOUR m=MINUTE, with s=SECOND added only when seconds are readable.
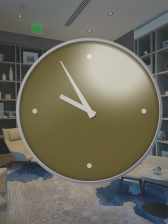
h=9 m=55
